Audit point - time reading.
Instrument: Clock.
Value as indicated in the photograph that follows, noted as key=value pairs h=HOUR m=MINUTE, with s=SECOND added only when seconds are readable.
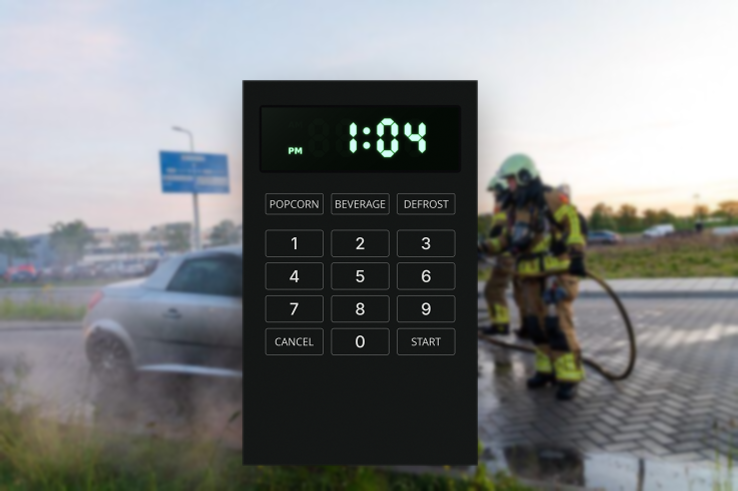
h=1 m=4
